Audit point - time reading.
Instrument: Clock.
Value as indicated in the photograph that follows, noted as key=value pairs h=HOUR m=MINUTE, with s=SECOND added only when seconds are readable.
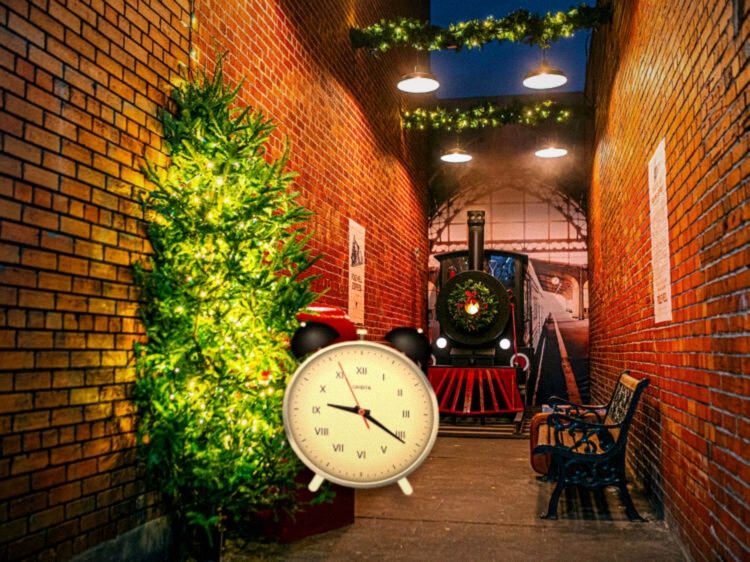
h=9 m=20 s=56
